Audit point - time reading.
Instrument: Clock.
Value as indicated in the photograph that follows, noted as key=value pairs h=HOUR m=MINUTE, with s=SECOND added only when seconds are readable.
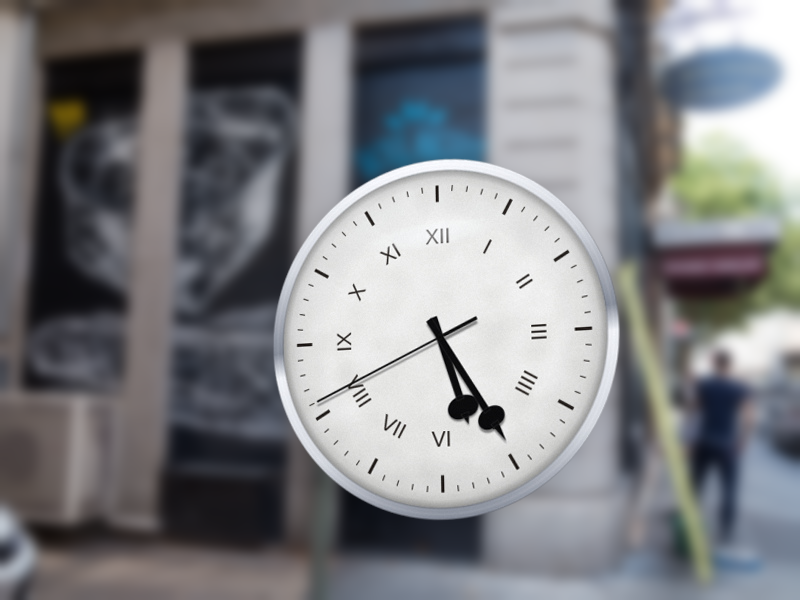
h=5 m=24 s=41
